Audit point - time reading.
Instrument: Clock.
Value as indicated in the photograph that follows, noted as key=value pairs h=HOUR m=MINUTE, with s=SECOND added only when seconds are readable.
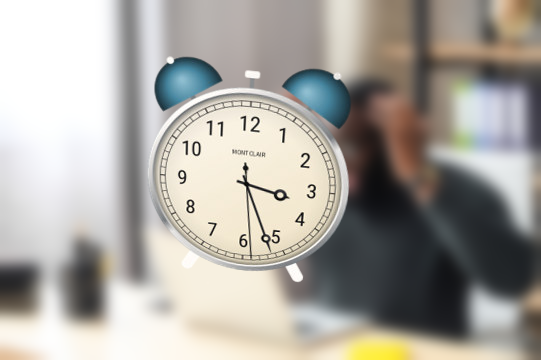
h=3 m=26 s=29
